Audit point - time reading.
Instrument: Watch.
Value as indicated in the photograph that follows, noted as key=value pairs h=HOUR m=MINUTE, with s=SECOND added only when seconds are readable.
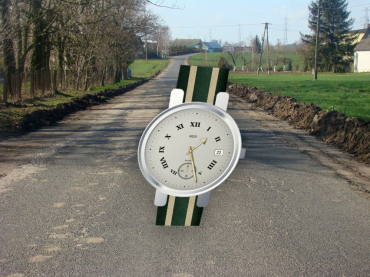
h=1 m=27
